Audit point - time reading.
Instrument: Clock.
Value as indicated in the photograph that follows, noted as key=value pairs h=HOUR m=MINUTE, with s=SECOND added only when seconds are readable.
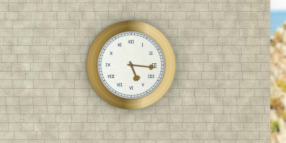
h=5 m=16
